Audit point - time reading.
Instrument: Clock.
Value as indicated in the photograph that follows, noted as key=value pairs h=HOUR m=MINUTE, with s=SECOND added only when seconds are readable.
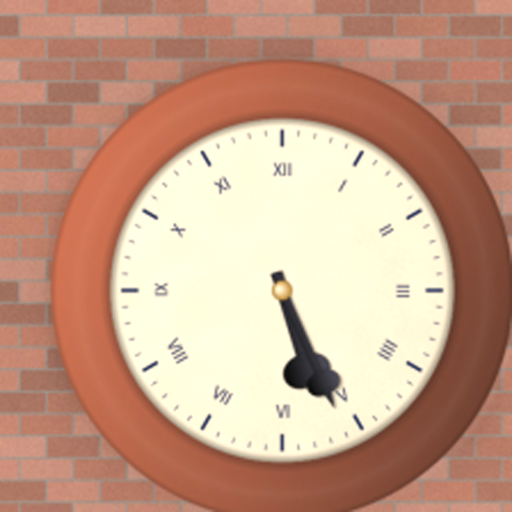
h=5 m=26
